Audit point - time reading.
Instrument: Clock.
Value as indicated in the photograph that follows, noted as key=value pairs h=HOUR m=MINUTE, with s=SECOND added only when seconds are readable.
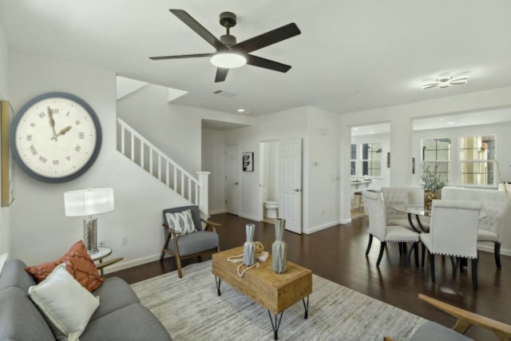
h=1 m=58
